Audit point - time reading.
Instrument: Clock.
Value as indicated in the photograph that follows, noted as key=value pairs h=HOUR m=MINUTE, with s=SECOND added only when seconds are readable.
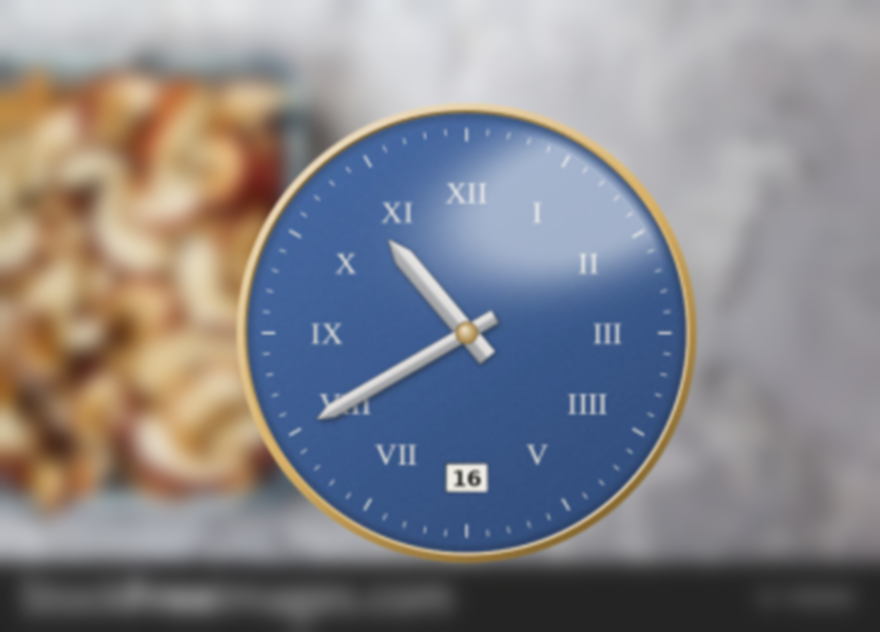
h=10 m=40
